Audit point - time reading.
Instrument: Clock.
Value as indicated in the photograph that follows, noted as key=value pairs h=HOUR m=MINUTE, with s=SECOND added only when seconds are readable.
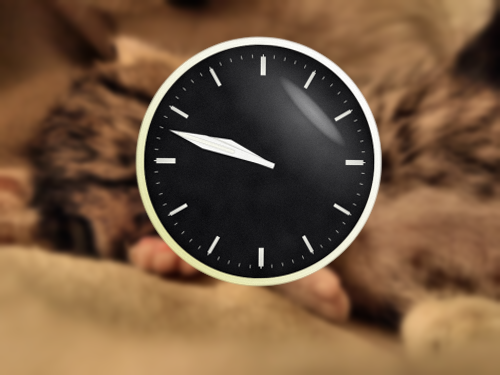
h=9 m=48
